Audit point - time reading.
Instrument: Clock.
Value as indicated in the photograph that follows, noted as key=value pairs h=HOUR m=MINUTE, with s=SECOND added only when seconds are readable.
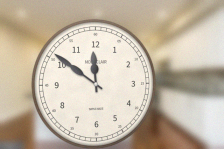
h=11 m=51
